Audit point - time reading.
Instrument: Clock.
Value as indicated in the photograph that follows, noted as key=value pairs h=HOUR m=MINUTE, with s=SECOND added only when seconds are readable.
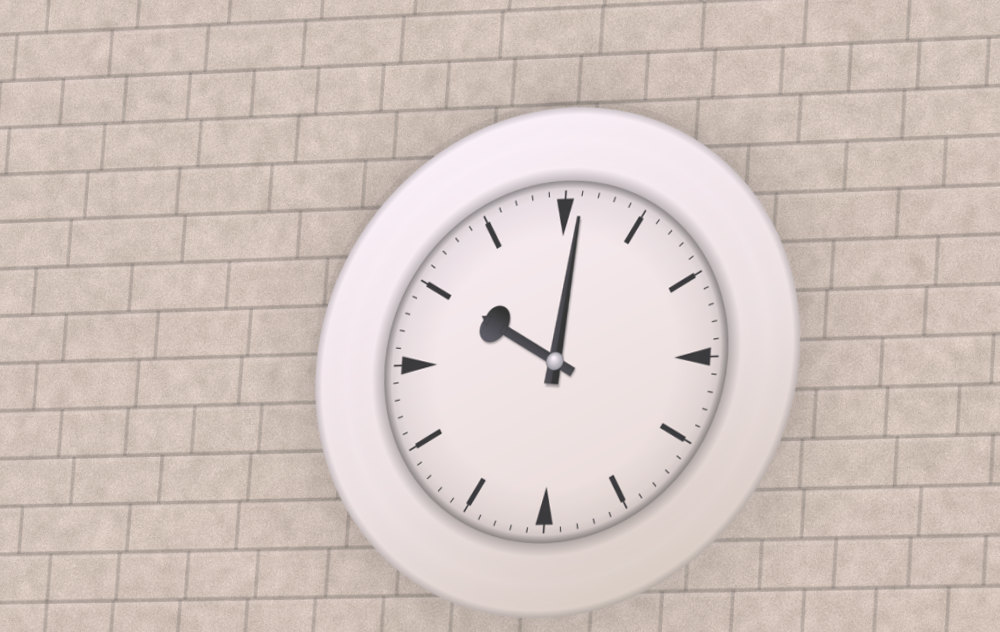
h=10 m=1
